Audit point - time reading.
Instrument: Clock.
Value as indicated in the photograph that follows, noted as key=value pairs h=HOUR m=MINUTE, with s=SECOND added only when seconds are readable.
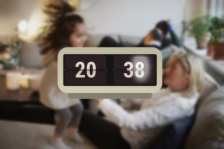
h=20 m=38
